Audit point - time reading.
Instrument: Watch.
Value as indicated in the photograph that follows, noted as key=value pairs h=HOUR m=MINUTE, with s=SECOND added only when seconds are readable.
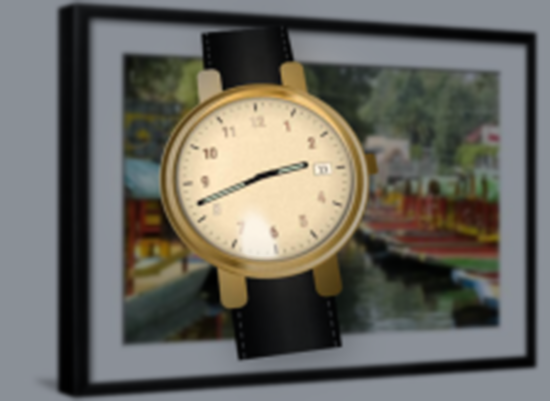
h=2 m=42
